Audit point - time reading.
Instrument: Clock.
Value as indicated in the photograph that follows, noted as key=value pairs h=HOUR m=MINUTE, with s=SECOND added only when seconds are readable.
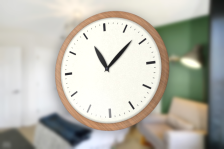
h=11 m=8
